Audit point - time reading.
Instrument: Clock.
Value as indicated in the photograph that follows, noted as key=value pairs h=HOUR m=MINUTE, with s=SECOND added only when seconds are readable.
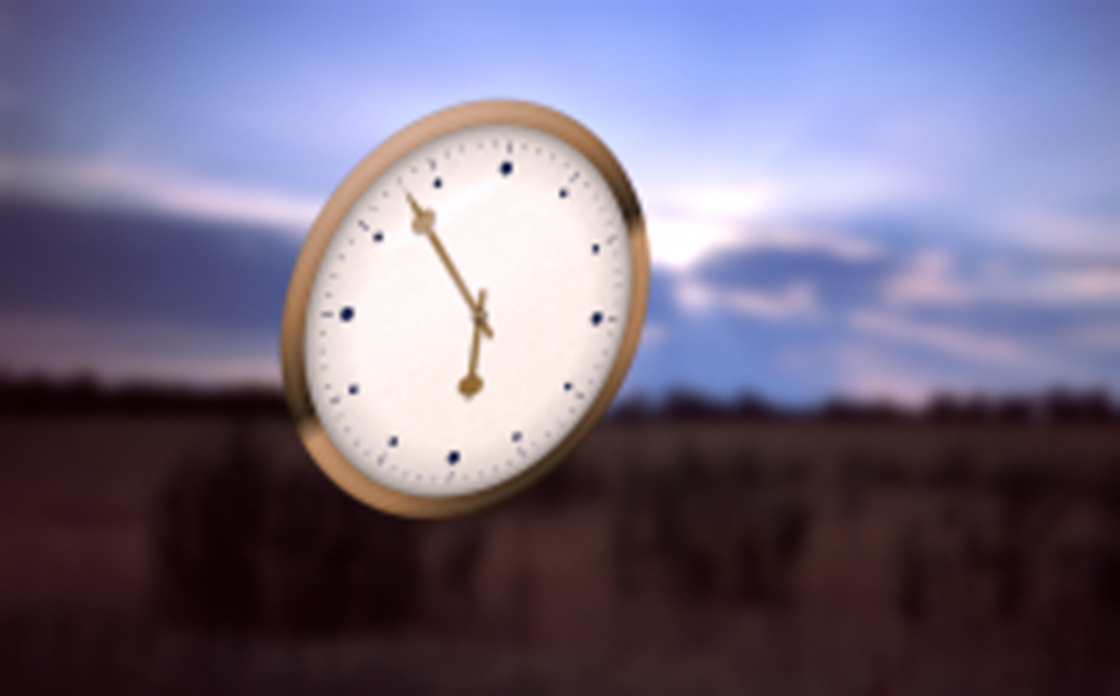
h=5 m=53
